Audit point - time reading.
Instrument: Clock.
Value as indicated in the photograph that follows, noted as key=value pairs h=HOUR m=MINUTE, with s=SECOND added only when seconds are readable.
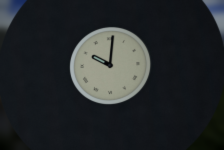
h=10 m=1
